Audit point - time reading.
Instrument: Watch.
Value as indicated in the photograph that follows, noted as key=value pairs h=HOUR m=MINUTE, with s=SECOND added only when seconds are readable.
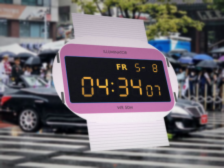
h=4 m=34 s=7
